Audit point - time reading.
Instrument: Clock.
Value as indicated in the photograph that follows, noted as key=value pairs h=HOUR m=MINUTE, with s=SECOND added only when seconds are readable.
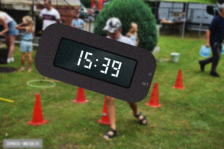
h=15 m=39
